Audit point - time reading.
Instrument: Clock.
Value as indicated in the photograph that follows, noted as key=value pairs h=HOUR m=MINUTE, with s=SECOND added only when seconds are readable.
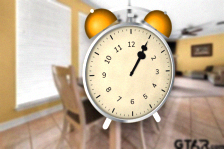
h=1 m=5
